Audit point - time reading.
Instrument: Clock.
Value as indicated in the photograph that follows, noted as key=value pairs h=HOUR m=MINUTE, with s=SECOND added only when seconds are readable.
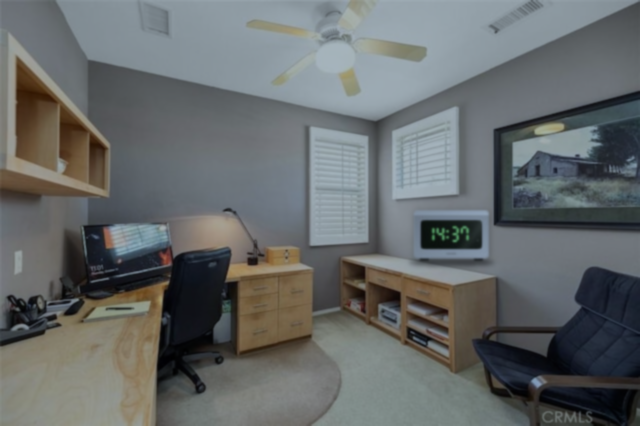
h=14 m=37
